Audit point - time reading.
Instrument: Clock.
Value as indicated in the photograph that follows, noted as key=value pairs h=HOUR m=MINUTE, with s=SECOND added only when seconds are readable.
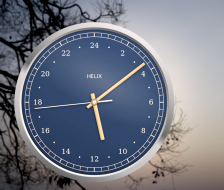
h=11 m=8 s=44
